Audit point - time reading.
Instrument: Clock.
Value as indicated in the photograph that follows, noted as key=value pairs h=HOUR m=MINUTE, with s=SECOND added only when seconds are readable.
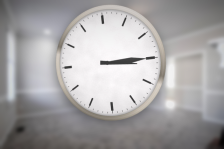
h=3 m=15
